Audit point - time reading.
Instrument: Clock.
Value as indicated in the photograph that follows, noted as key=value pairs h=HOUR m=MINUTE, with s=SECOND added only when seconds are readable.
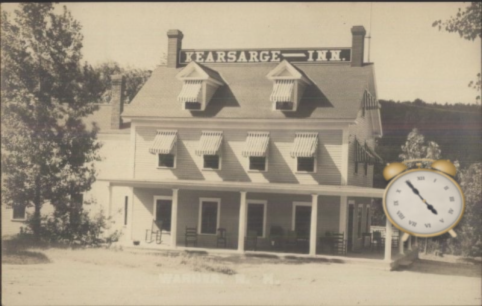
h=4 m=55
